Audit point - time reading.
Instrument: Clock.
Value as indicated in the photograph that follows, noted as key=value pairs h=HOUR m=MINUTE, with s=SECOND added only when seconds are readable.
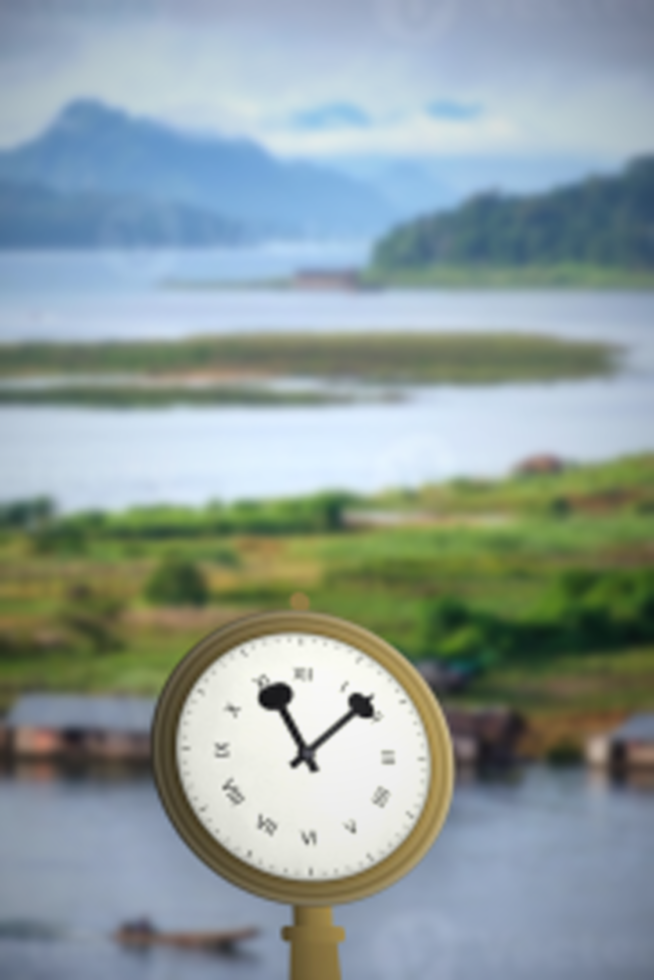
h=11 m=8
